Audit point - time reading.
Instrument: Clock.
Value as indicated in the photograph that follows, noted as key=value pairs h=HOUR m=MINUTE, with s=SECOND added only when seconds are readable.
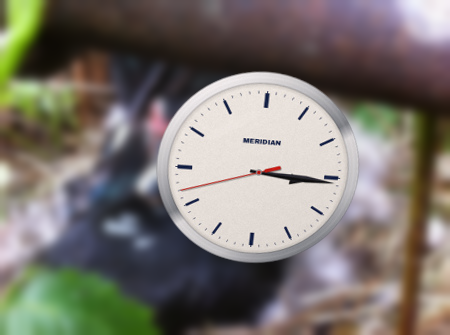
h=3 m=15 s=42
